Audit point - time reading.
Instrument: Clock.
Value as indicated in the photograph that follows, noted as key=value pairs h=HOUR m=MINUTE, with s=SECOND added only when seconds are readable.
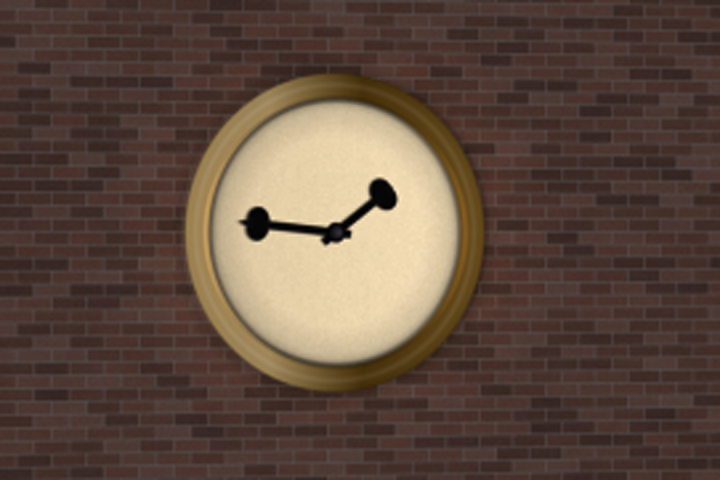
h=1 m=46
